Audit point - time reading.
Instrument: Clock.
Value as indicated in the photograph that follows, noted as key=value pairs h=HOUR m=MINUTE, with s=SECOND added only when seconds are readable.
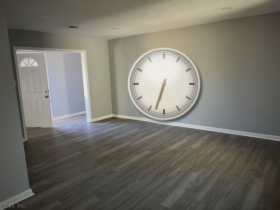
h=6 m=33
